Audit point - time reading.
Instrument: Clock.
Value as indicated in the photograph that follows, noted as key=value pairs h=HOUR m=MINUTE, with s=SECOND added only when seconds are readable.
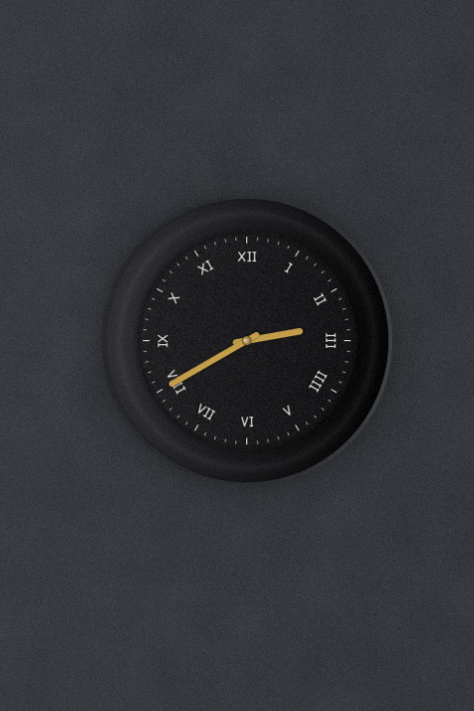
h=2 m=40
